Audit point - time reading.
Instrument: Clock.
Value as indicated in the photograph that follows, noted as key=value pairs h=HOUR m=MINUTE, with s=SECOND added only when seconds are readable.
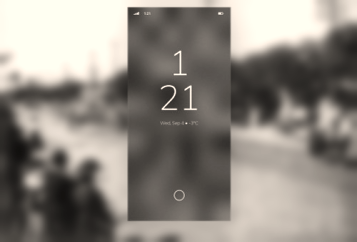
h=1 m=21
